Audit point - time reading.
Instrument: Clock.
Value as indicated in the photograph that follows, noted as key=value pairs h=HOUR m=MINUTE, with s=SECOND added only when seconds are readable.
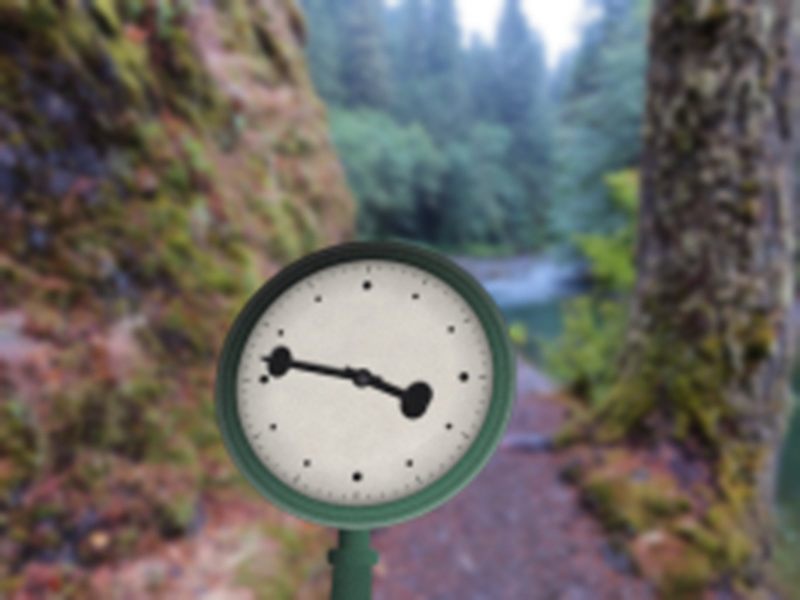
h=3 m=47
